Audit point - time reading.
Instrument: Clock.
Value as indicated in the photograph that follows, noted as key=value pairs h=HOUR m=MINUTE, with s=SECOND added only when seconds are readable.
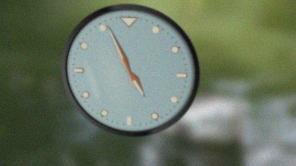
h=4 m=56
